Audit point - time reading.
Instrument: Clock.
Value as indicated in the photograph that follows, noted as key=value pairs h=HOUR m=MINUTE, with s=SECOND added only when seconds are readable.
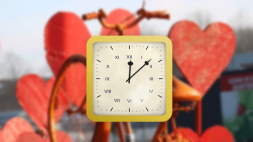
h=12 m=8
